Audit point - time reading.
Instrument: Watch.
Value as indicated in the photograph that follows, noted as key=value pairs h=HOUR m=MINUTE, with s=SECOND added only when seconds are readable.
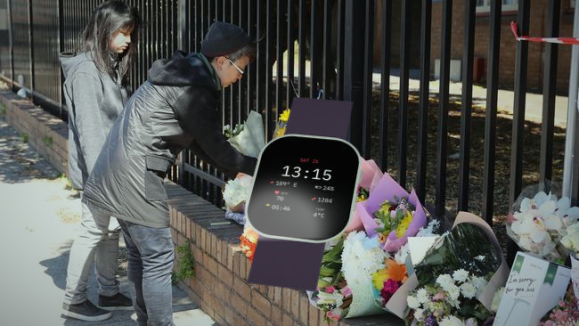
h=13 m=15
